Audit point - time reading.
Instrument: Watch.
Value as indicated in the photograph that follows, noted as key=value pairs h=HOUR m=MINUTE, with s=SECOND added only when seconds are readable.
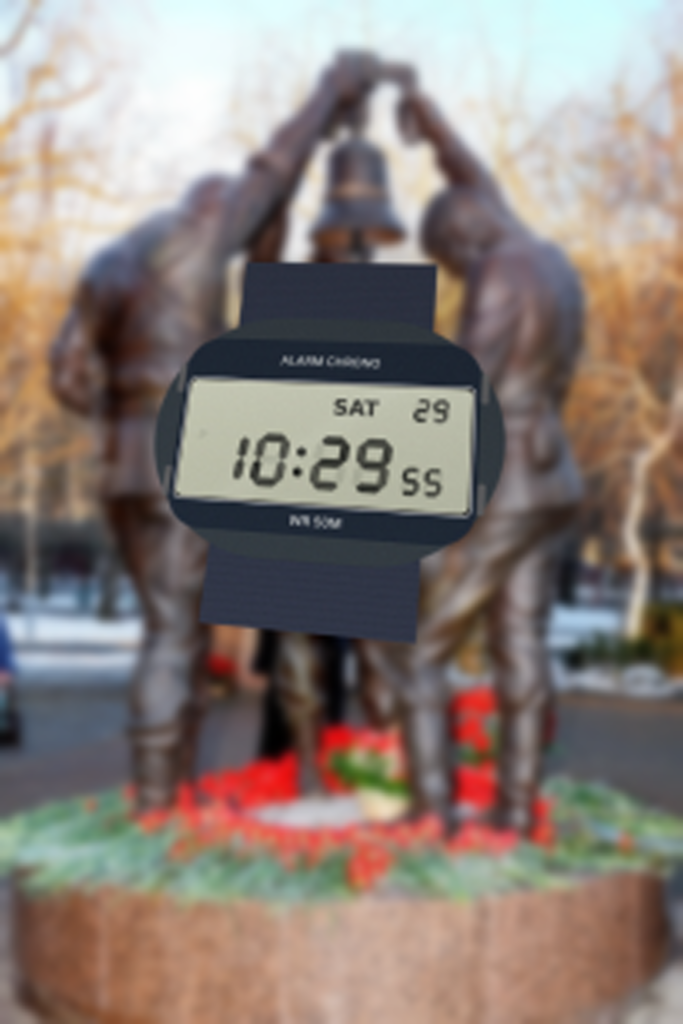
h=10 m=29 s=55
